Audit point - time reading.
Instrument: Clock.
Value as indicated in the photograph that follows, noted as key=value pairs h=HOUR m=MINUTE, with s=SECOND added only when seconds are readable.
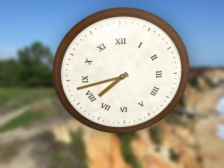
h=7 m=43
